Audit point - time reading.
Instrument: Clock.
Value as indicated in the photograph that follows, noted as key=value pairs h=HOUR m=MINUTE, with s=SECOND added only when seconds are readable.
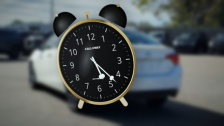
h=5 m=23
